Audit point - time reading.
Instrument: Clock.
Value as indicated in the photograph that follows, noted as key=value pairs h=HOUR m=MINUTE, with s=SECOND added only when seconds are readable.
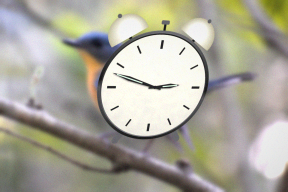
h=2 m=48
